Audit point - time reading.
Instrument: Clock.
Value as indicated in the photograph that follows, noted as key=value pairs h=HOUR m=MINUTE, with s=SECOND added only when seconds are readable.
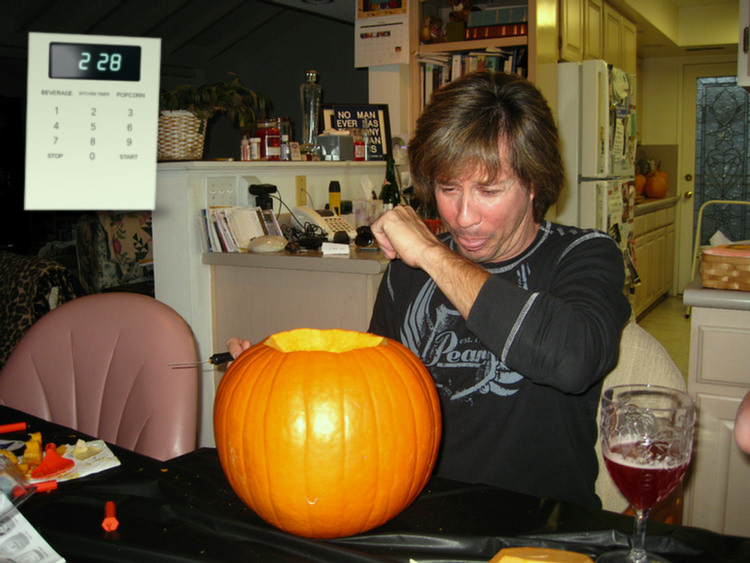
h=2 m=28
